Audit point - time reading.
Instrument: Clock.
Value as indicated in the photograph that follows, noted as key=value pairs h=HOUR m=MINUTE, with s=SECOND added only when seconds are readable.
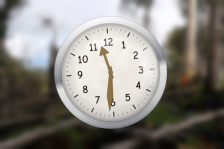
h=11 m=31
